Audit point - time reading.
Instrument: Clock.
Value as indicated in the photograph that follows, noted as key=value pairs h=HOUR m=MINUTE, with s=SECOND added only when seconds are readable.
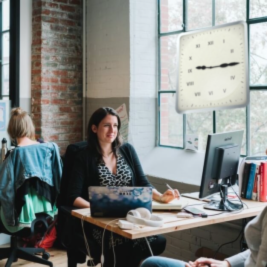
h=9 m=15
